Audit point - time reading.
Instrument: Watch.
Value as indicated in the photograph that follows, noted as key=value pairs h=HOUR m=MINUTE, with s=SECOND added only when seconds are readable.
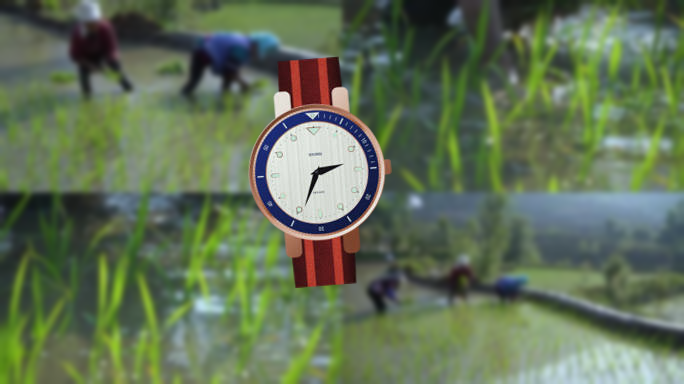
h=2 m=34
